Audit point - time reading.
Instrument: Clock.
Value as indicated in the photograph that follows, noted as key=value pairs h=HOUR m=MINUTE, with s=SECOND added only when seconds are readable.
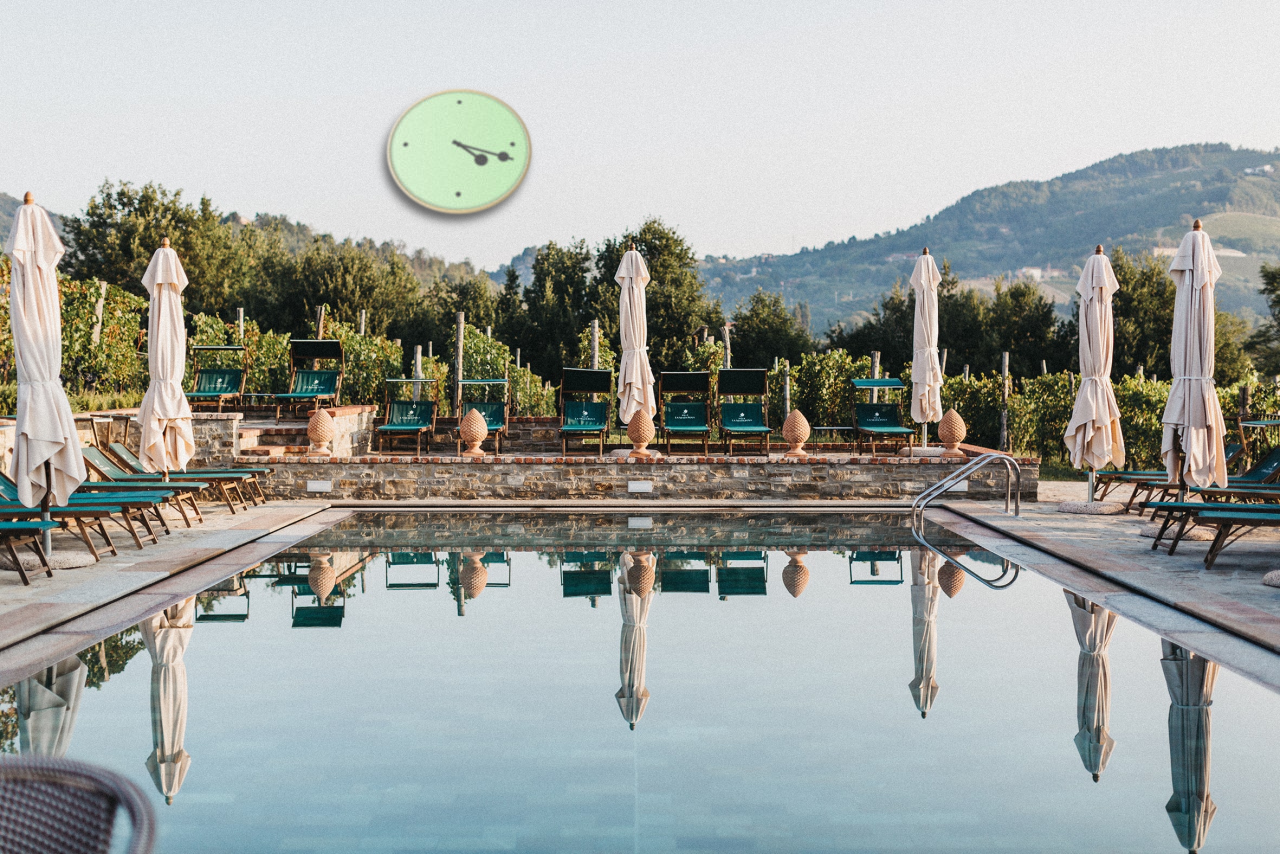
h=4 m=18
